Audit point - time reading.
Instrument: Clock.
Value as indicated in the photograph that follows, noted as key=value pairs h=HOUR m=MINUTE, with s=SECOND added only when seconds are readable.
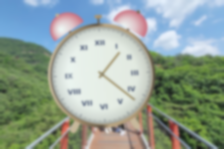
h=1 m=22
